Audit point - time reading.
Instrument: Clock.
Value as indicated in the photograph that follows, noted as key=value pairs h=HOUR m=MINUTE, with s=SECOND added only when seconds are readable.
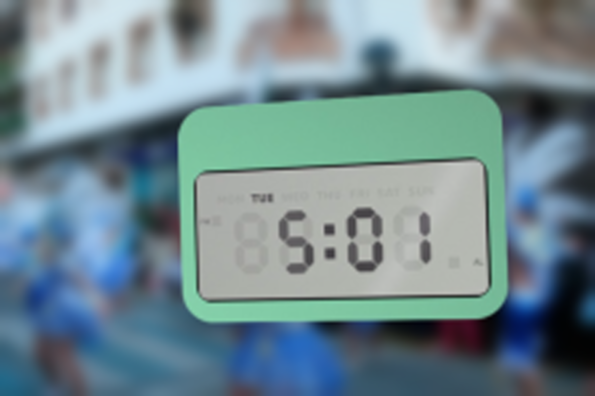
h=5 m=1
